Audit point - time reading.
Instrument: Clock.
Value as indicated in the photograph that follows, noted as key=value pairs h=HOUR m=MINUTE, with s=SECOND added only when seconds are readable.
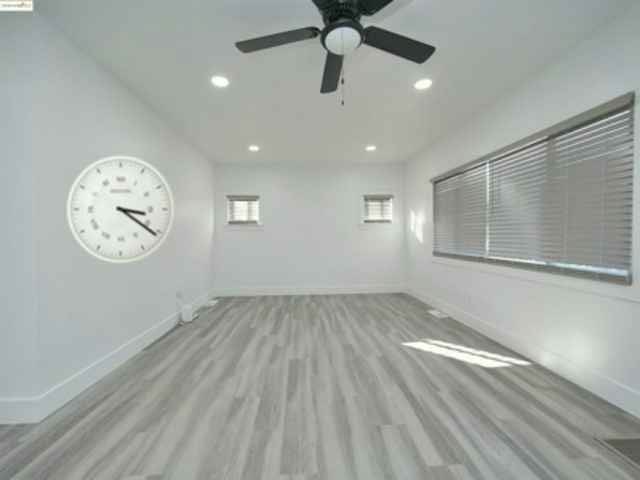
h=3 m=21
